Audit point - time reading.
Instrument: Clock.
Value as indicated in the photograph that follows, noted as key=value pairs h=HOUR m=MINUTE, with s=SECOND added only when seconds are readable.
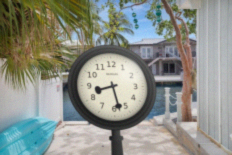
h=8 m=28
